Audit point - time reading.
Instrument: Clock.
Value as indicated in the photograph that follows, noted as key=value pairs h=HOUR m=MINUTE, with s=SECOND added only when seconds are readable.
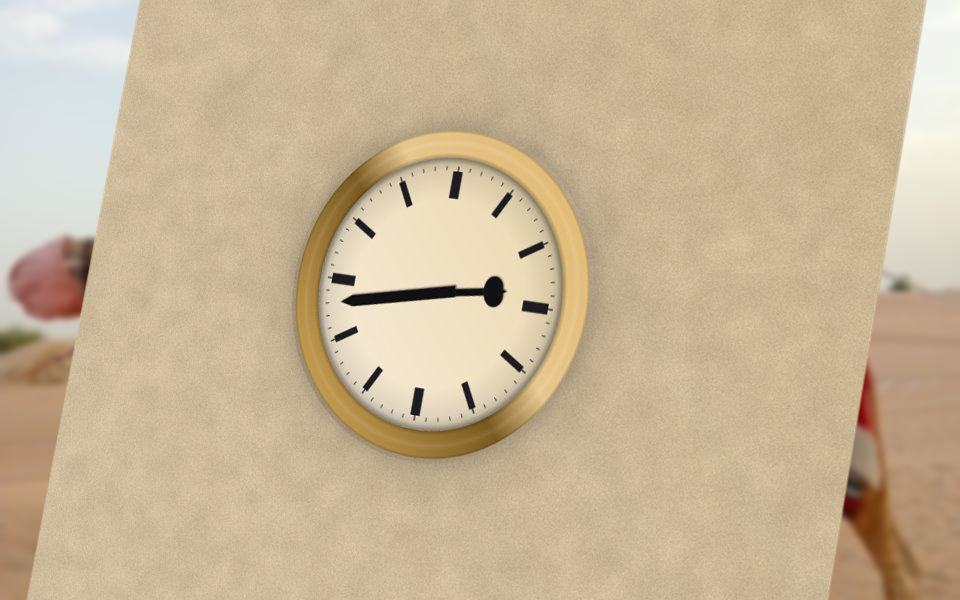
h=2 m=43
